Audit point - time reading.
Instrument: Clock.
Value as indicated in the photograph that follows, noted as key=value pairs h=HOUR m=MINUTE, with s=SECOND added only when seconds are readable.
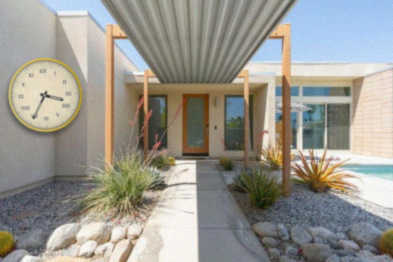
h=3 m=35
